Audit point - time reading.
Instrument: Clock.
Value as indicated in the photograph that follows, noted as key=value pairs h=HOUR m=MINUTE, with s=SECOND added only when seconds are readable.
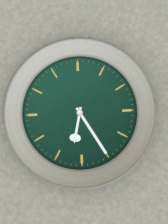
h=6 m=25
